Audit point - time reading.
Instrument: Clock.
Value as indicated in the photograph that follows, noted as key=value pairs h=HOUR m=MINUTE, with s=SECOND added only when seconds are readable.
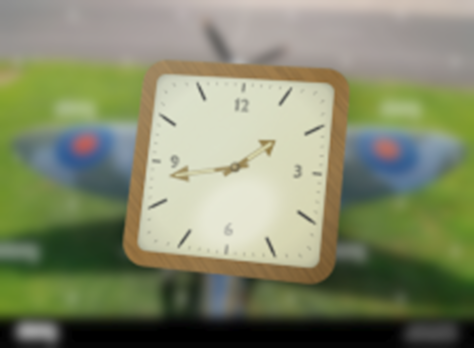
h=1 m=43
